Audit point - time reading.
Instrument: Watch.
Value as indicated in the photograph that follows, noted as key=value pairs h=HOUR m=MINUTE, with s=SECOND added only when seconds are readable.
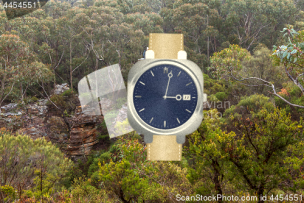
h=3 m=2
